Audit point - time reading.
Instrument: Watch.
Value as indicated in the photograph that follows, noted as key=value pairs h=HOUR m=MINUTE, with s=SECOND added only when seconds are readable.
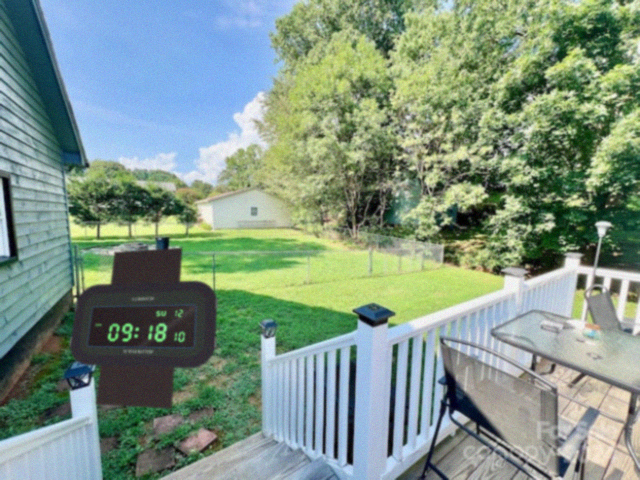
h=9 m=18
